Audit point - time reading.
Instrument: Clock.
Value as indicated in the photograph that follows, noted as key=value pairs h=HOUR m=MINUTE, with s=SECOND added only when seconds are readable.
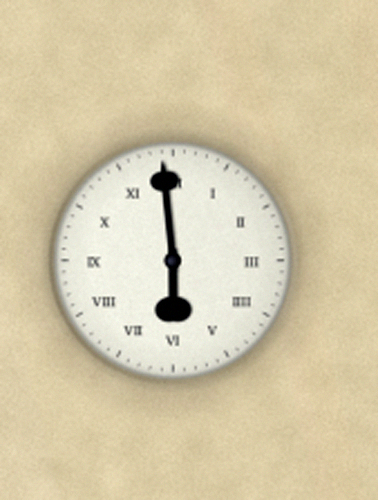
h=5 m=59
